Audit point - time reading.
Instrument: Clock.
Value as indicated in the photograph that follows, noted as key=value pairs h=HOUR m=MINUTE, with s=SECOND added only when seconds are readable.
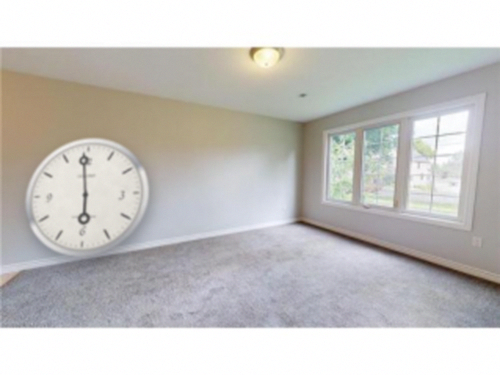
h=5 m=59
